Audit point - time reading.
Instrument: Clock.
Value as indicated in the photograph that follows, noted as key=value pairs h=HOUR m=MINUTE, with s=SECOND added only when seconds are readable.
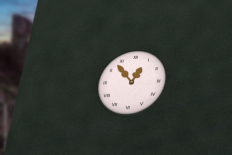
h=12 m=53
